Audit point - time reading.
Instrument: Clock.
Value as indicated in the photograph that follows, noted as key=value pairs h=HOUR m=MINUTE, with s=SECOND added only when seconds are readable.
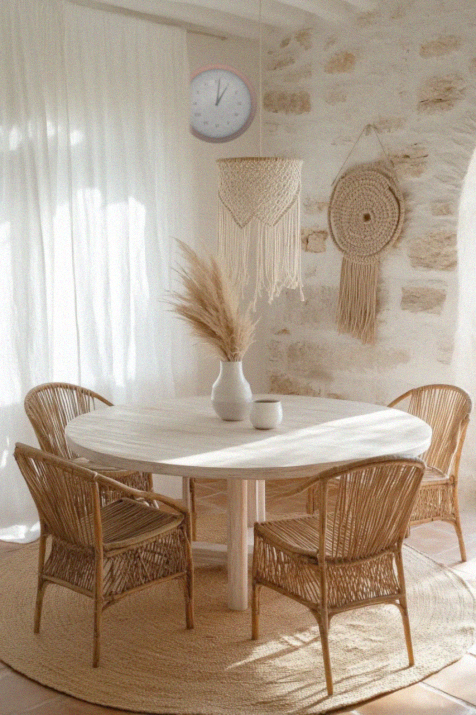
h=1 m=1
